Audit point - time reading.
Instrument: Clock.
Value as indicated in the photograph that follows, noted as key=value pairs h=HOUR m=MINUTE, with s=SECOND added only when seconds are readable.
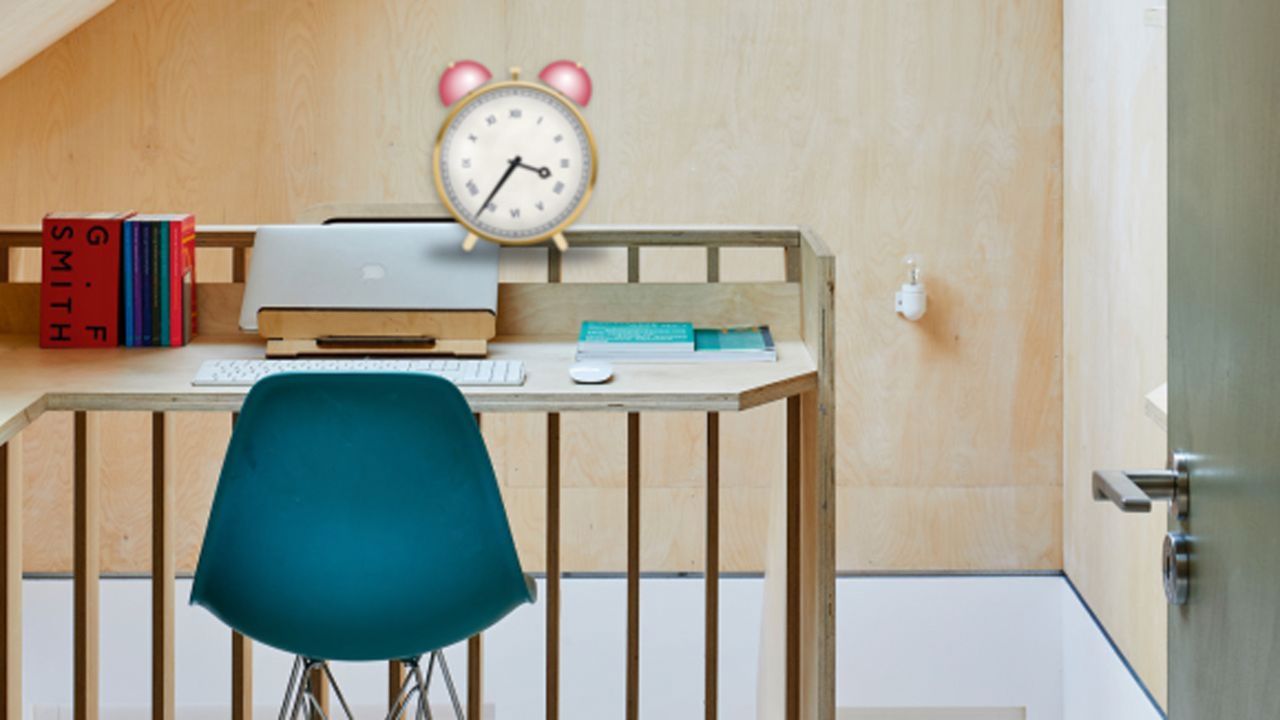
h=3 m=36
